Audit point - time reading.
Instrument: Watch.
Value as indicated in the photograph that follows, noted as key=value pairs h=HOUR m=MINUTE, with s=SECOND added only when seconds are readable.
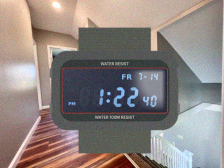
h=1 m=22 s=40
